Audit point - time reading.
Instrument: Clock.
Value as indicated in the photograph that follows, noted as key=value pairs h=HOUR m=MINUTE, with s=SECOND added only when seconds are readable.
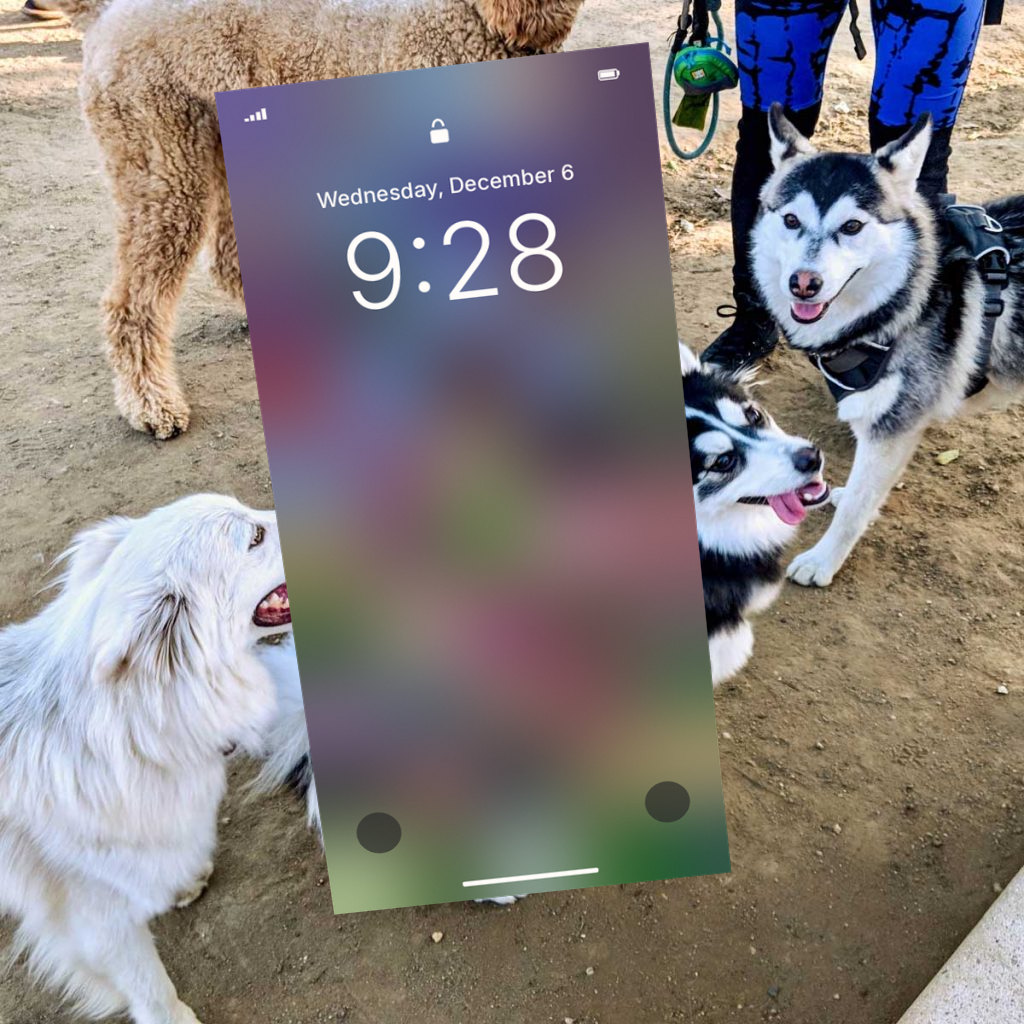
h=9 m=28
